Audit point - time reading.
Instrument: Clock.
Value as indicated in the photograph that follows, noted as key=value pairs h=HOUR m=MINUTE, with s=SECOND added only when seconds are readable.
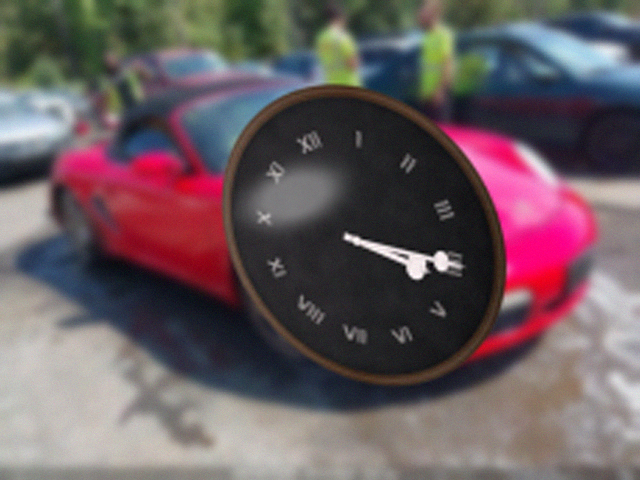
h=4 m=20
